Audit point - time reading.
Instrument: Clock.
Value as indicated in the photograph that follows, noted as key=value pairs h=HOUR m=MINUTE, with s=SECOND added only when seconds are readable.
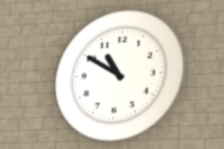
h=10 m=50
